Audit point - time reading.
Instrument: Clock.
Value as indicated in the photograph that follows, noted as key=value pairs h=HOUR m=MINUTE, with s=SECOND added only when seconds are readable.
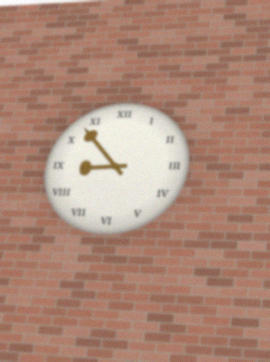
h=8 m=53
